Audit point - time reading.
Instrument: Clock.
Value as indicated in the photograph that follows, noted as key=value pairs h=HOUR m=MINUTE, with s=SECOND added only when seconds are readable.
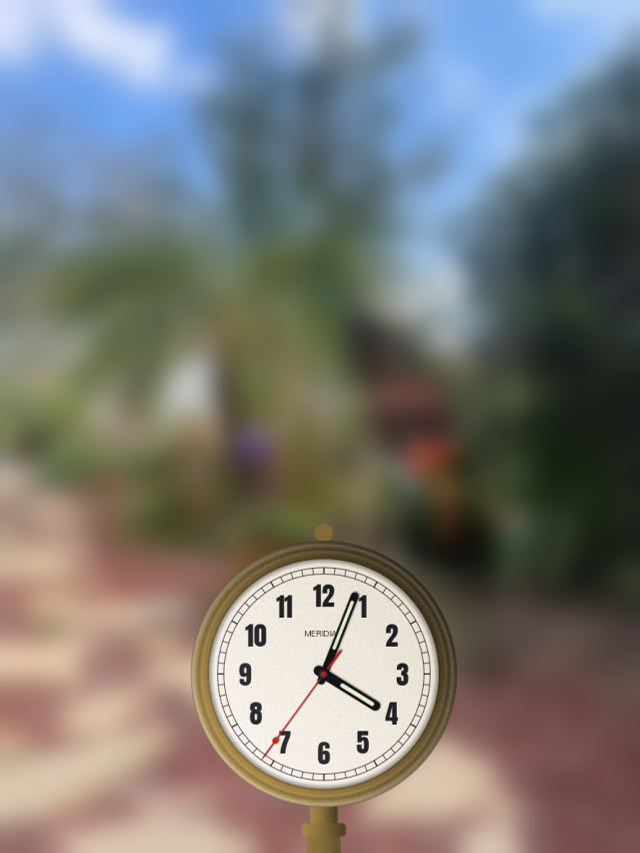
h=4 m=3 s=36
